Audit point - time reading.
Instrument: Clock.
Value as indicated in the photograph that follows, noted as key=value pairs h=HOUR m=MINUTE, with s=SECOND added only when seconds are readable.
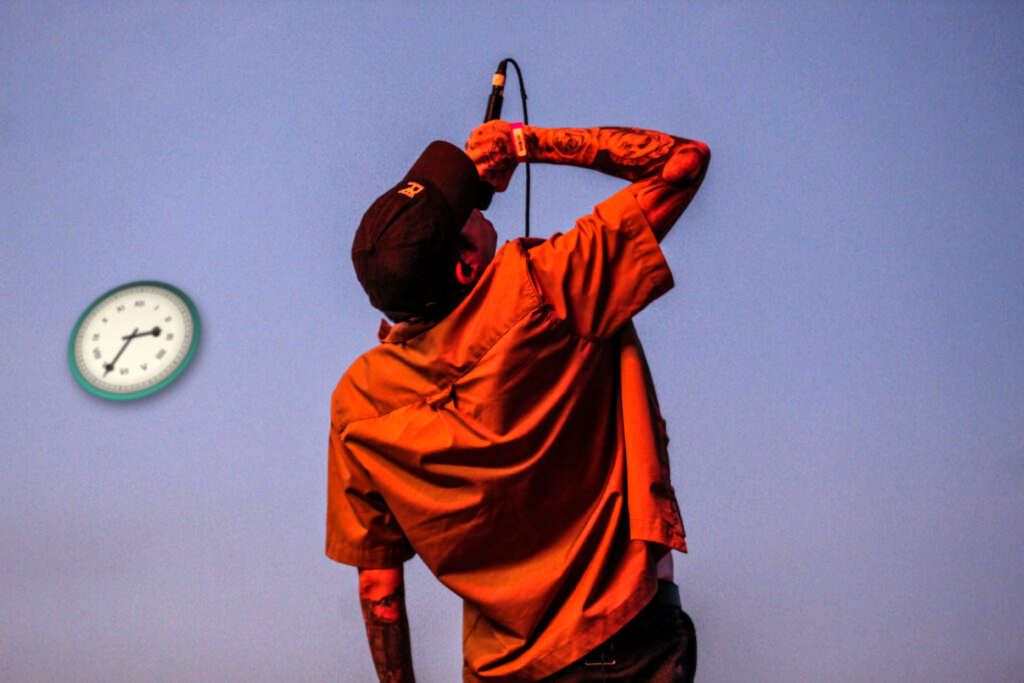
h=2 m=34
